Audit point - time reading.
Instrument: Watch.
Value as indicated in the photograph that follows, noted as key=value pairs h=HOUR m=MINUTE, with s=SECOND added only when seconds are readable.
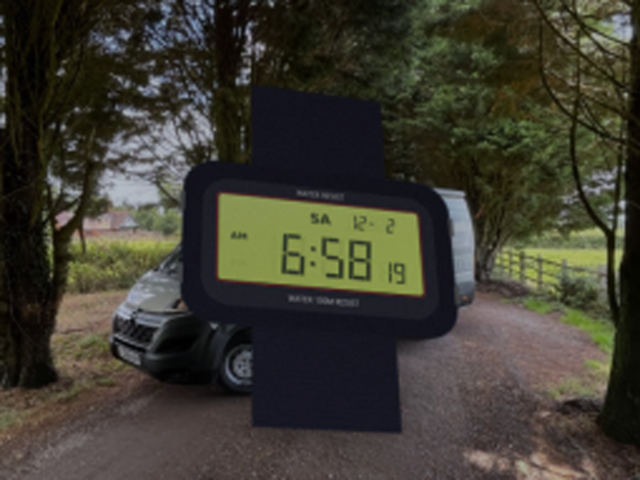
h=6 m=58 s=19
